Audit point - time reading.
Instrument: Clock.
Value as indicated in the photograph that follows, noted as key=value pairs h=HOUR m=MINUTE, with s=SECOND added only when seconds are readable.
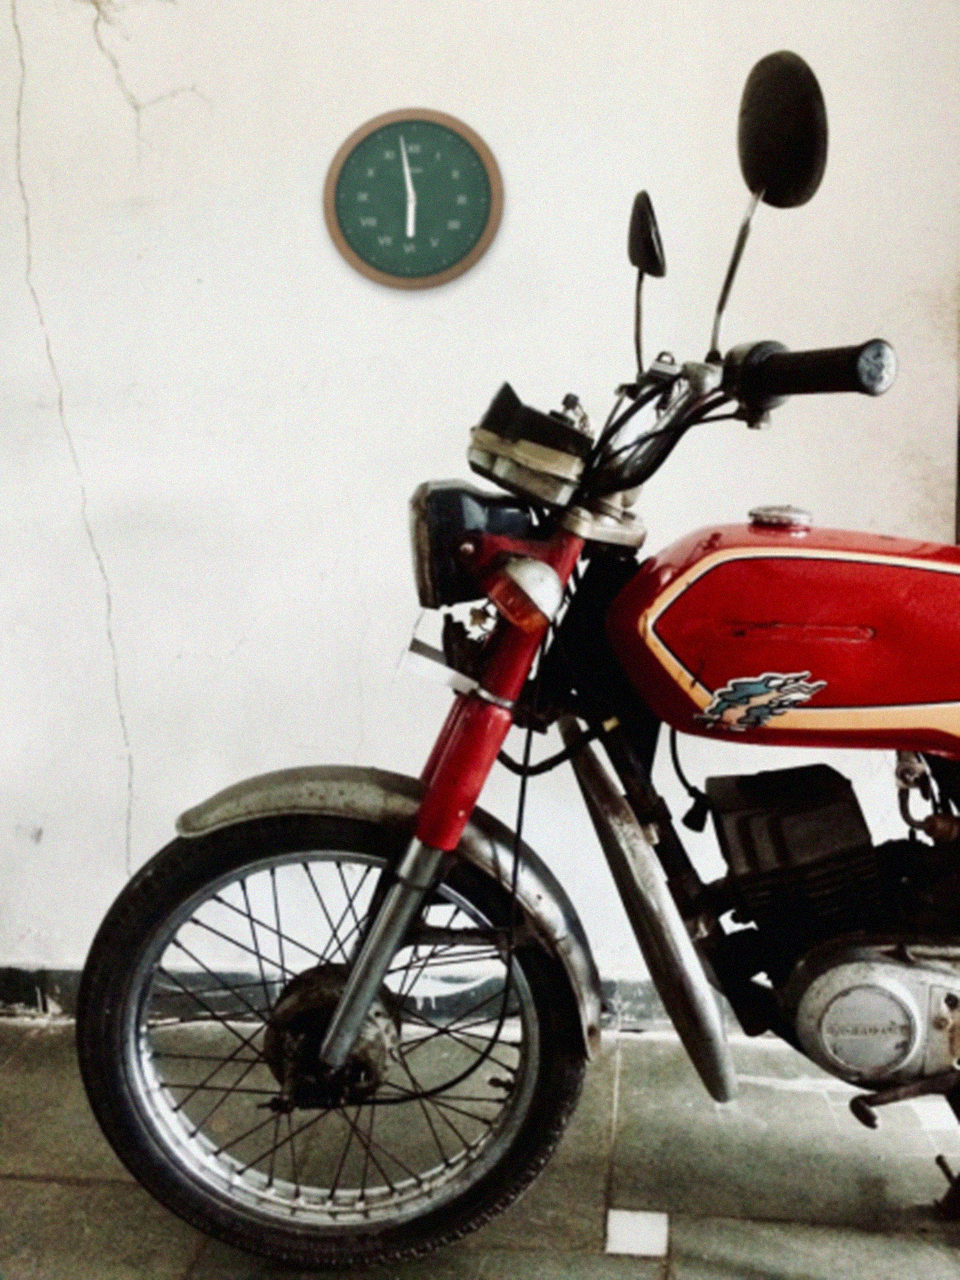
h=5 m=58
